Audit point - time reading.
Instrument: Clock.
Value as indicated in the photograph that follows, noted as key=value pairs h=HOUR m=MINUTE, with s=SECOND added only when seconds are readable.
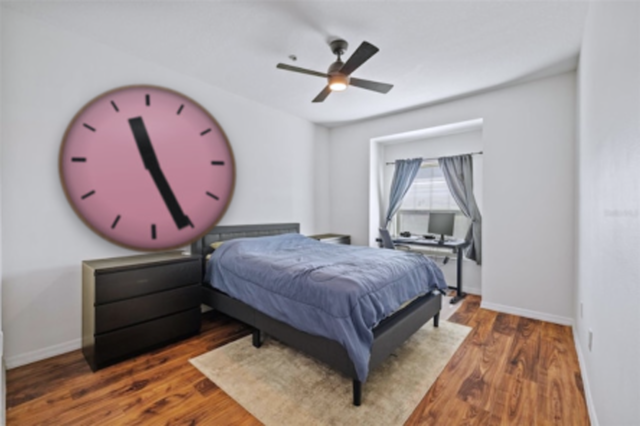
h=11 m=26
